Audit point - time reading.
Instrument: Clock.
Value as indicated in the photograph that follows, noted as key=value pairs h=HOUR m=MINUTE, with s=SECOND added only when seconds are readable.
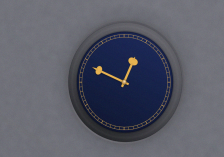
h=12 m=49
